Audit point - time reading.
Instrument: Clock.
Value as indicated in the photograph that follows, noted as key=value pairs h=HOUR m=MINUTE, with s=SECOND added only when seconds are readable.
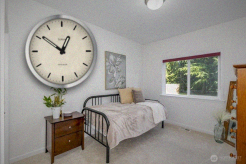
h=12 m=51
